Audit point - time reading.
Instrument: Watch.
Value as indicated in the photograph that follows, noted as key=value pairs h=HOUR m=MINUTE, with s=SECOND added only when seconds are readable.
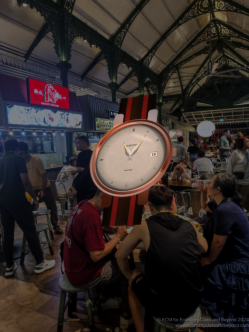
h=11 m=5
